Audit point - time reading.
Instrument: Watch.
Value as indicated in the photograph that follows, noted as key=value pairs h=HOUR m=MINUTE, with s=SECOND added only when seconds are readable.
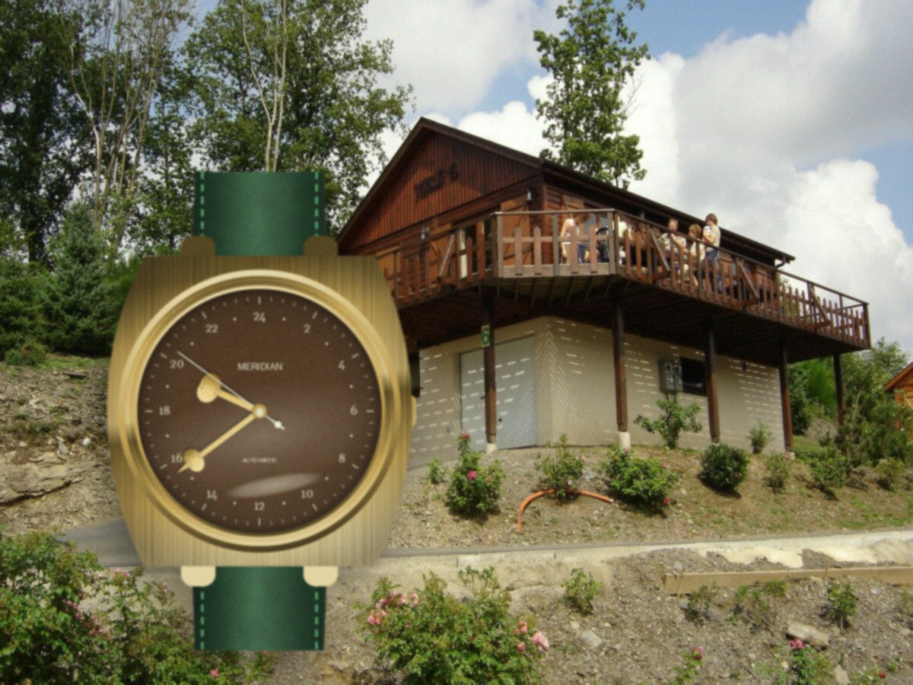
h=19 m=38 s=51
